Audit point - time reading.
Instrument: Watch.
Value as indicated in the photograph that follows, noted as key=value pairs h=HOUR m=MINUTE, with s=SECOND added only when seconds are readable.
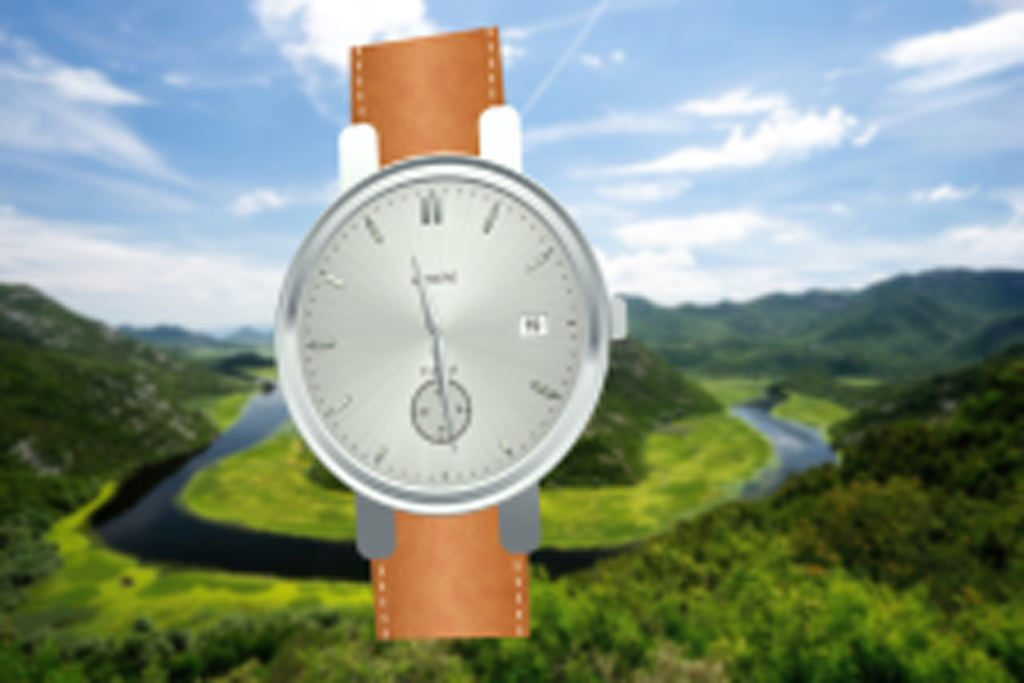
h=11 m=29
